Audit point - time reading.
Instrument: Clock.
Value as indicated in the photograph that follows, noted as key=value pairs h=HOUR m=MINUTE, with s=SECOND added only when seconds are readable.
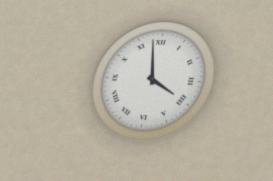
h=3 m=58
